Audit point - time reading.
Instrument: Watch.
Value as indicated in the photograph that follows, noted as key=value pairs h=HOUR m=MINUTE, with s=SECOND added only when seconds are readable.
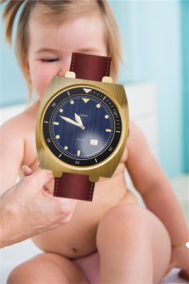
h=10 m=48
